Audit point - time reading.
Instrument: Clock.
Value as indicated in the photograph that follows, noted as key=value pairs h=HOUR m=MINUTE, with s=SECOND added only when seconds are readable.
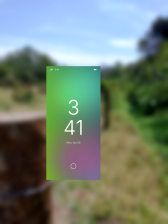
h=3 m=41
